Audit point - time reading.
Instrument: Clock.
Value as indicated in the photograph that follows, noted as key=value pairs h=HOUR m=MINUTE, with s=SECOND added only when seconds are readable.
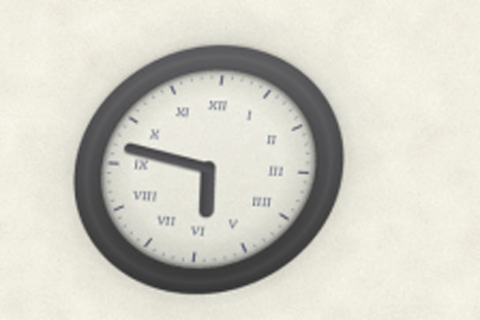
h=5 m=47
